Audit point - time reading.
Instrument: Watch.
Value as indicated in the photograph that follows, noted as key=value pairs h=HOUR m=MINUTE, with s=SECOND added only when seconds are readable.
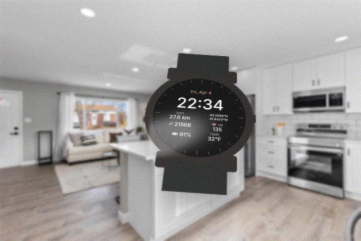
h=22 m=34
